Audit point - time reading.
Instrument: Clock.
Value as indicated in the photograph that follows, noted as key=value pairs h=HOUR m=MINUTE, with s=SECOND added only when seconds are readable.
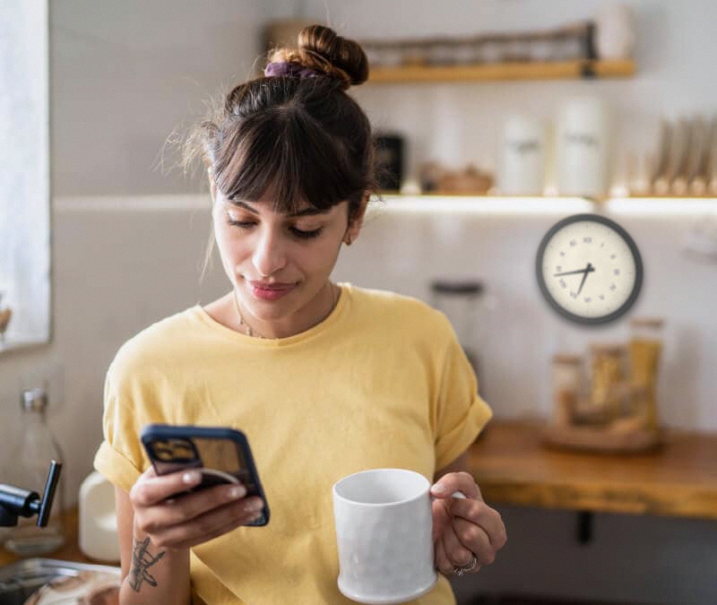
h=6 m=43
